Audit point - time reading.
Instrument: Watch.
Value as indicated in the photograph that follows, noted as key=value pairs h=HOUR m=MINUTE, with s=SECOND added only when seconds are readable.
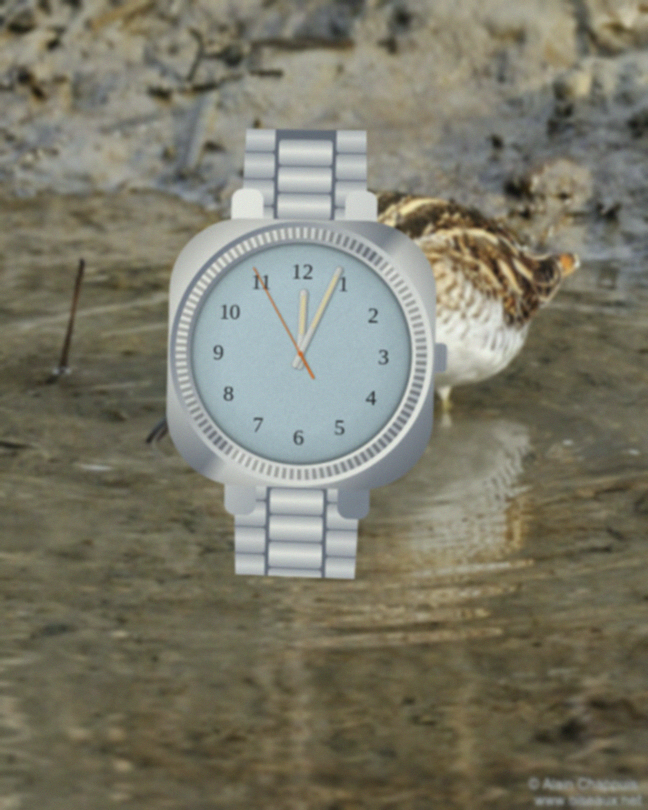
h=12 m=3 s=55
